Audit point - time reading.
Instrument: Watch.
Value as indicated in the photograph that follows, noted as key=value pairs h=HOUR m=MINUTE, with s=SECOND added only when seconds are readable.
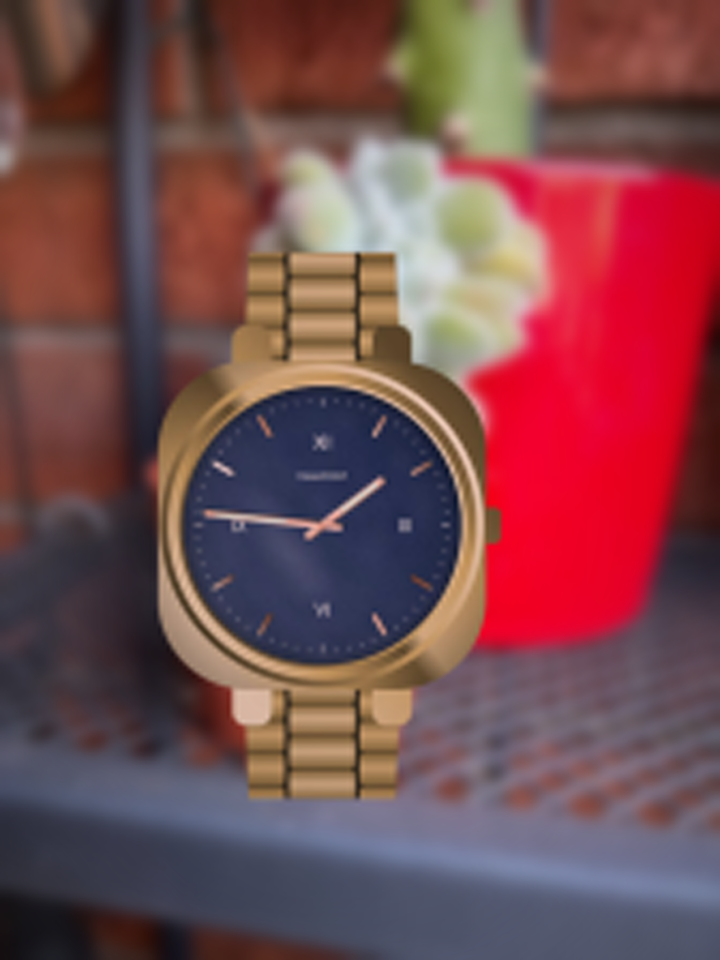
h=1 m=46
